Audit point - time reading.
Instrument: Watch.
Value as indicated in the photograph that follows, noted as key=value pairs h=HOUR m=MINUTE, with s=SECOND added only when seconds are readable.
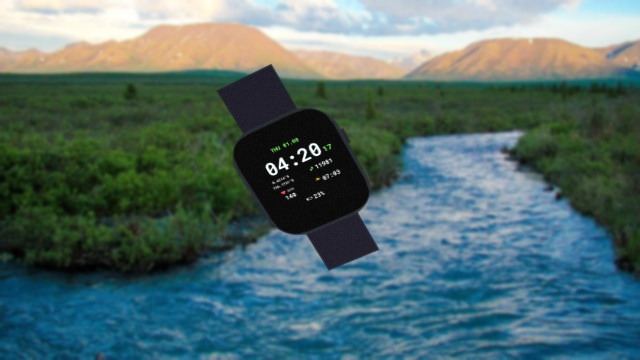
h=4 m=20 s=17
